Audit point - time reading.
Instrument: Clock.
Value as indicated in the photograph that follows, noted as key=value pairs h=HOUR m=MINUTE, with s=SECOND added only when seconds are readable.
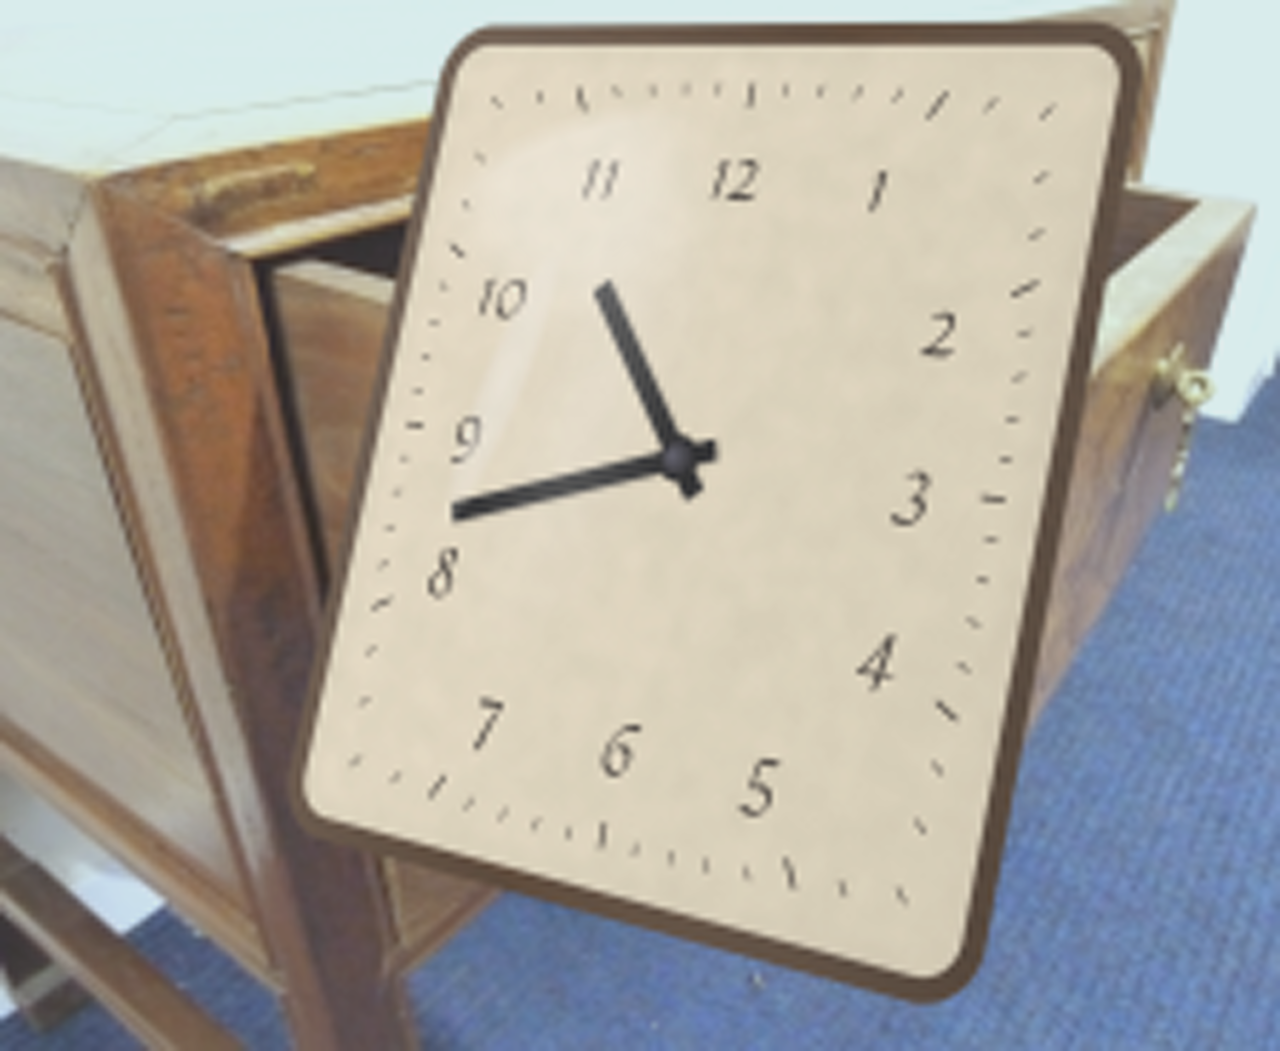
h=10 m=42
